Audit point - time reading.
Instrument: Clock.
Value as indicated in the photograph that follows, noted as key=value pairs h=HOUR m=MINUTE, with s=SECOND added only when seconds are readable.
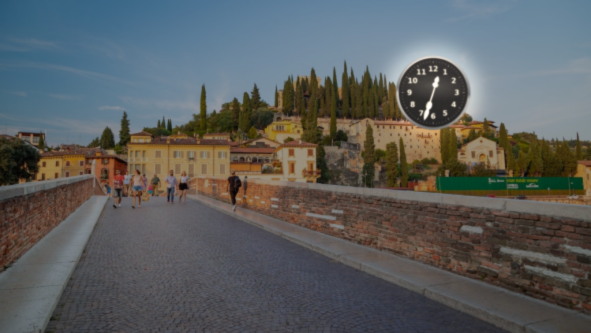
h=12 m=33
